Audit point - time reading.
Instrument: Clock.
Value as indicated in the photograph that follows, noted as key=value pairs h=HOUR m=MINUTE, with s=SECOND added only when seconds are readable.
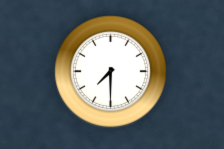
h=7 m=30
